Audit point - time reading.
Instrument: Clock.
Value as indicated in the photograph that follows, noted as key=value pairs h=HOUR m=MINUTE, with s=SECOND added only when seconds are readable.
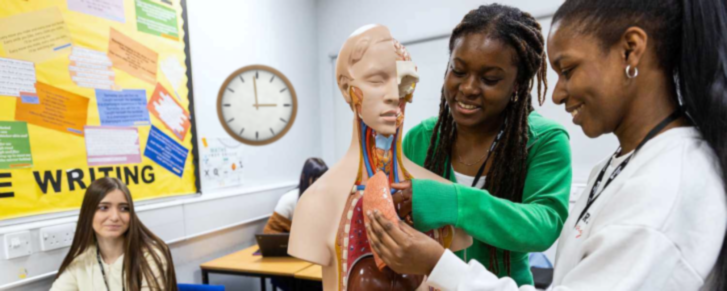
h=2 m=59
